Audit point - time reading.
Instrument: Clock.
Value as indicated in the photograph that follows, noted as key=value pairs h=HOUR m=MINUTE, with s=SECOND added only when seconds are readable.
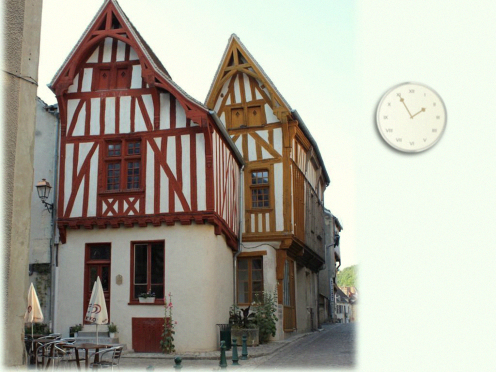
h=1 m=55
